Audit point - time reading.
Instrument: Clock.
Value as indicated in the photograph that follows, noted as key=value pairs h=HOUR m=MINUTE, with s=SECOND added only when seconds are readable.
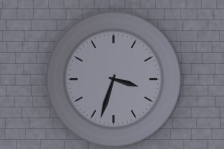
h=3 m=33
